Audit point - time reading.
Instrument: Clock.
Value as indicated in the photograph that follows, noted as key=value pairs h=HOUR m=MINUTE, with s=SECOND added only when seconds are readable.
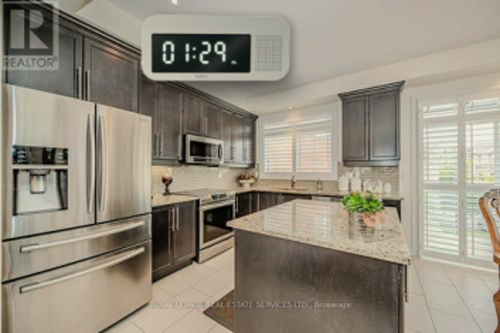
h=1 m=29
